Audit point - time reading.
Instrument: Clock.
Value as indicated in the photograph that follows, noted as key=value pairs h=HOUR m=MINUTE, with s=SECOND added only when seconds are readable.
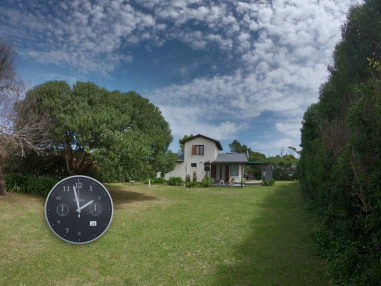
h=1 m=58
